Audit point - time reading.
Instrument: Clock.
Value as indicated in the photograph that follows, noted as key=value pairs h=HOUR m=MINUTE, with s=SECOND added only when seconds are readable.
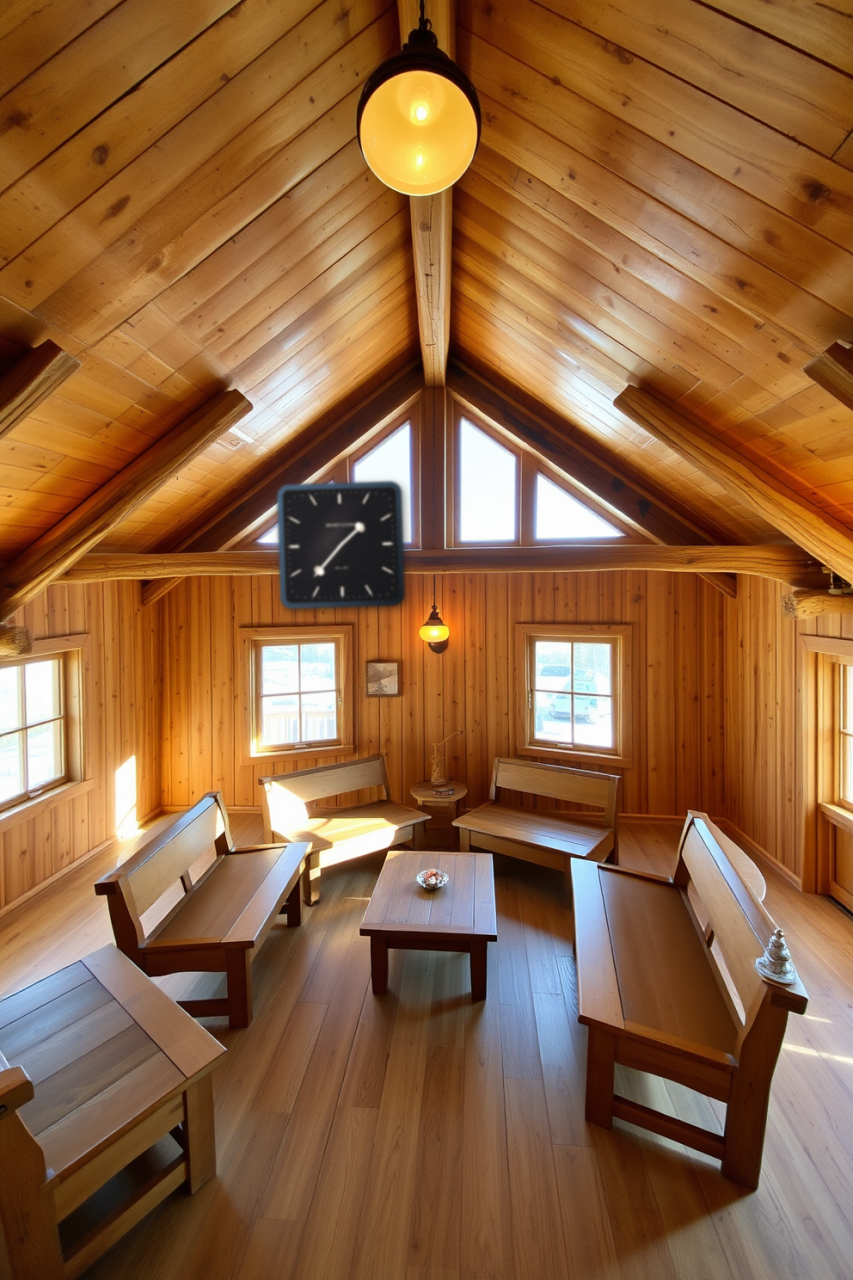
h=1 m=37
